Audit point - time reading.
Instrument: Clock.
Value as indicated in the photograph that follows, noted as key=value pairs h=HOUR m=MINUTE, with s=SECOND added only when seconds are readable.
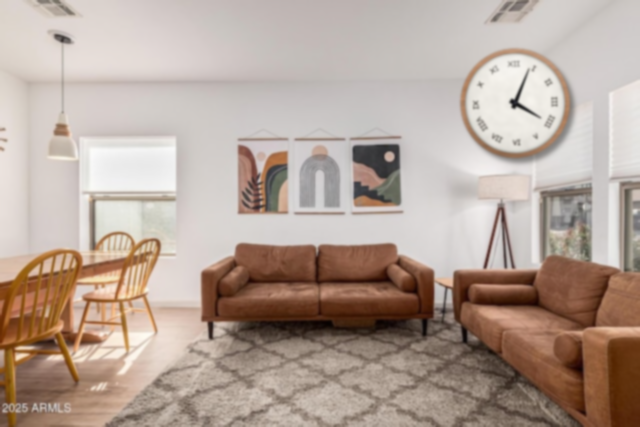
h=4 m=4
